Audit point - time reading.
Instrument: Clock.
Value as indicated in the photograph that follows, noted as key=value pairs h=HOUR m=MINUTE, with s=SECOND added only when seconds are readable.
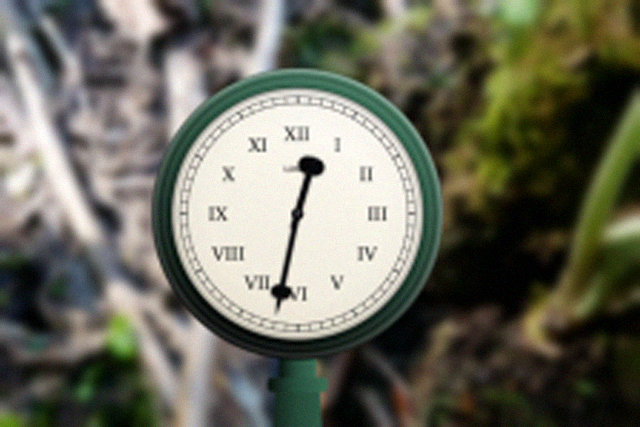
h=12 m=32
